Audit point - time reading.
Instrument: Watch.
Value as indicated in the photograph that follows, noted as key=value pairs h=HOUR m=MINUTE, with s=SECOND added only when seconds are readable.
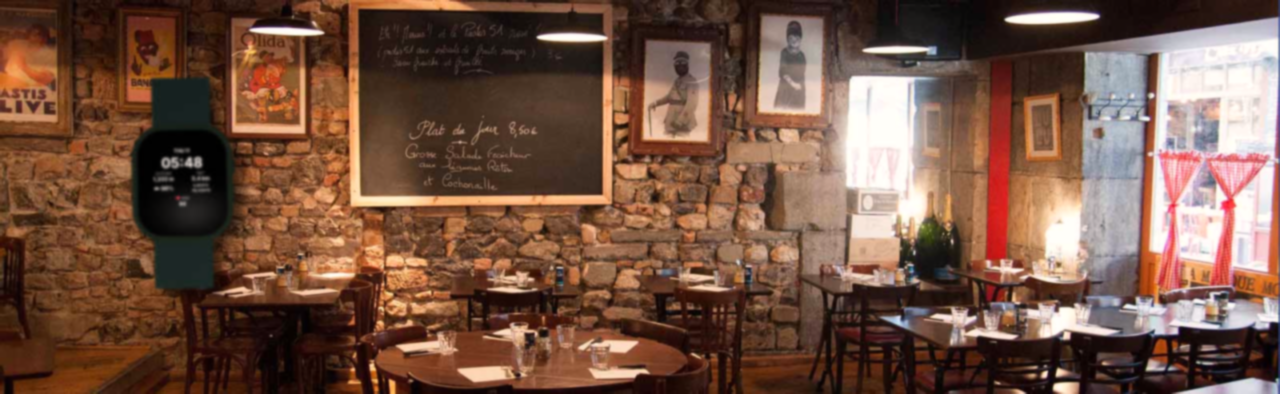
h=5 m=48
